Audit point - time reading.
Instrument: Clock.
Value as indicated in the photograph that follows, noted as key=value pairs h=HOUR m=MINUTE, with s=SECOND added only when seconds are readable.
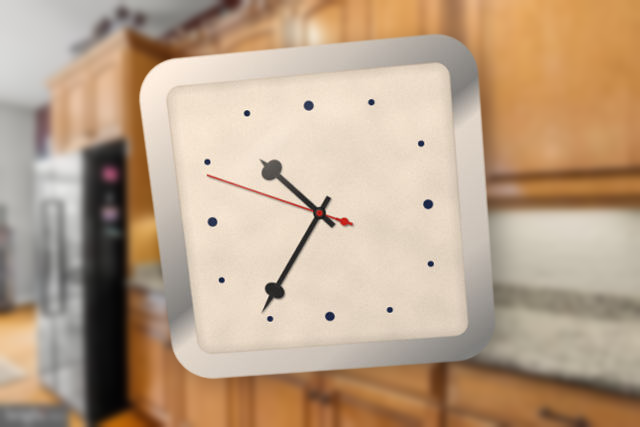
h=10 m=35 s=49
